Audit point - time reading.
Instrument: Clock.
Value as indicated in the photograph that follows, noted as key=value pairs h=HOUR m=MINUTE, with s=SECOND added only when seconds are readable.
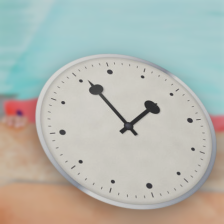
h=1 m=56
